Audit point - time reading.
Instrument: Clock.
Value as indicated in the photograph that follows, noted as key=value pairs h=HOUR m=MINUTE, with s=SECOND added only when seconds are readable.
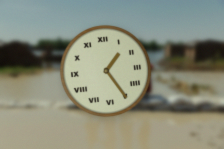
h=1 m=25
